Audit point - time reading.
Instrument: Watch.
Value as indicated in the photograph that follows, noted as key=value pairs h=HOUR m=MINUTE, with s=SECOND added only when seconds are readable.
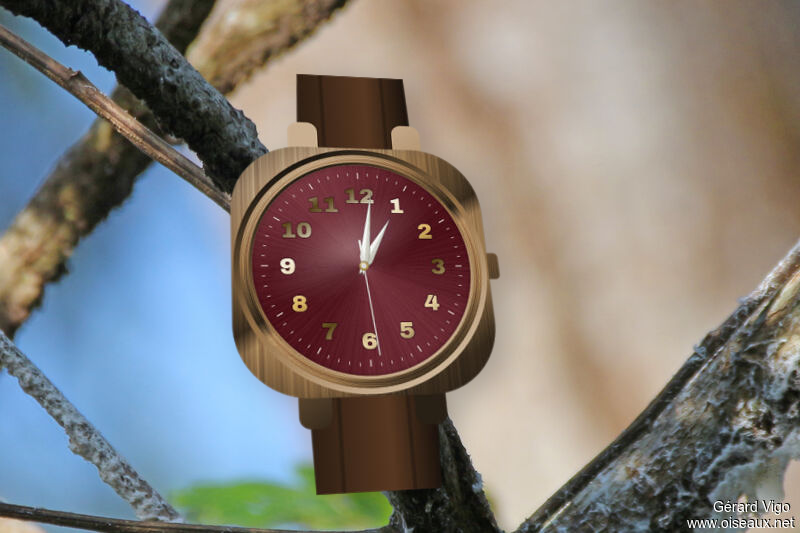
h=1 m=1 s=29
